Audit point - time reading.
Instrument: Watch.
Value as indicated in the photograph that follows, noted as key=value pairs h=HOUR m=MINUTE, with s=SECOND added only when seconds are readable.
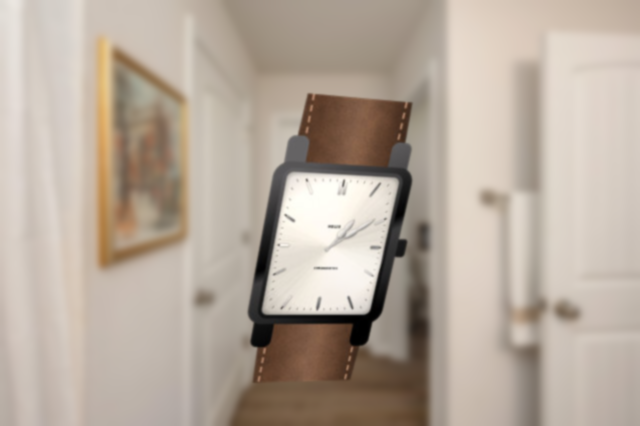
h=1 m=9
